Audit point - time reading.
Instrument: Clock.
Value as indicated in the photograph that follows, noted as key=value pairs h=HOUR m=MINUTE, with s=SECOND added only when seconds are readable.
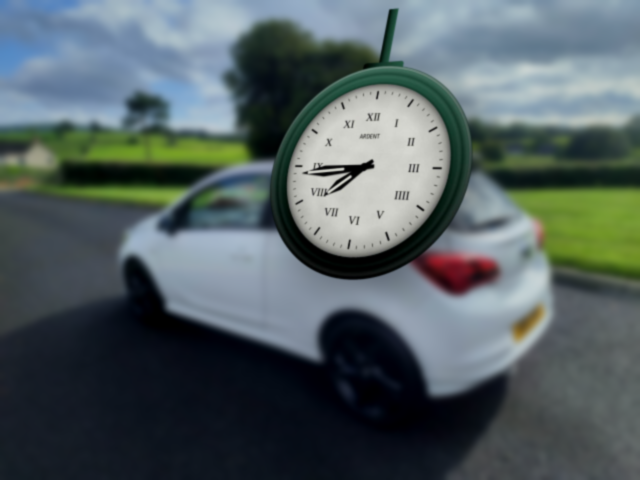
h=7 m=44
